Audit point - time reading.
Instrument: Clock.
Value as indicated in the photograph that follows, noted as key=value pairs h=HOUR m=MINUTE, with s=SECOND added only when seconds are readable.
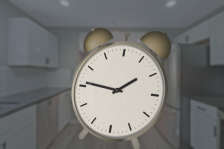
h=1 m=46
